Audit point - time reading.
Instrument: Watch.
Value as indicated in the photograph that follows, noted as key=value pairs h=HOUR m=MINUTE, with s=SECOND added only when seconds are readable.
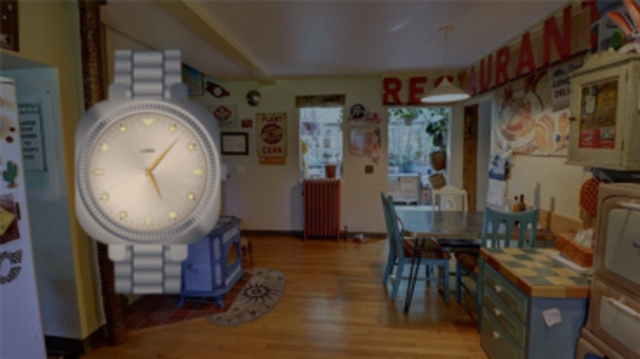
h=5 m=7
